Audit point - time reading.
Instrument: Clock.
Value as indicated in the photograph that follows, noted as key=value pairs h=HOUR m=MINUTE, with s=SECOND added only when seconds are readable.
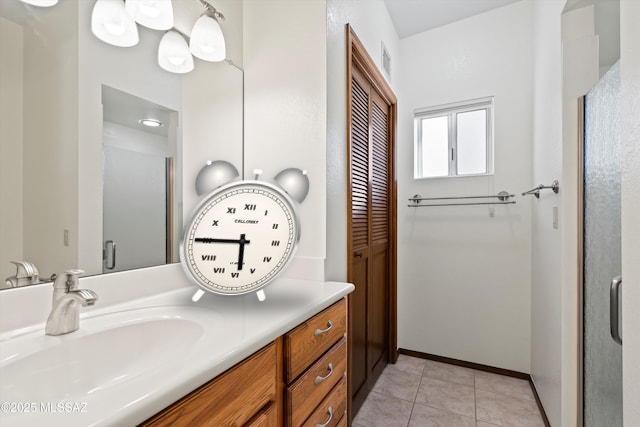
h=5 m=45
